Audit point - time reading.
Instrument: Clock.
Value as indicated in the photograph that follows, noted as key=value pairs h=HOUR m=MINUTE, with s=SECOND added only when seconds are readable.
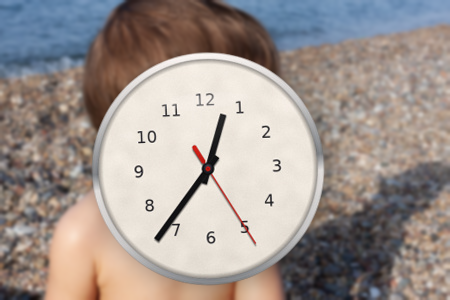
h=12 m=36 s=25
